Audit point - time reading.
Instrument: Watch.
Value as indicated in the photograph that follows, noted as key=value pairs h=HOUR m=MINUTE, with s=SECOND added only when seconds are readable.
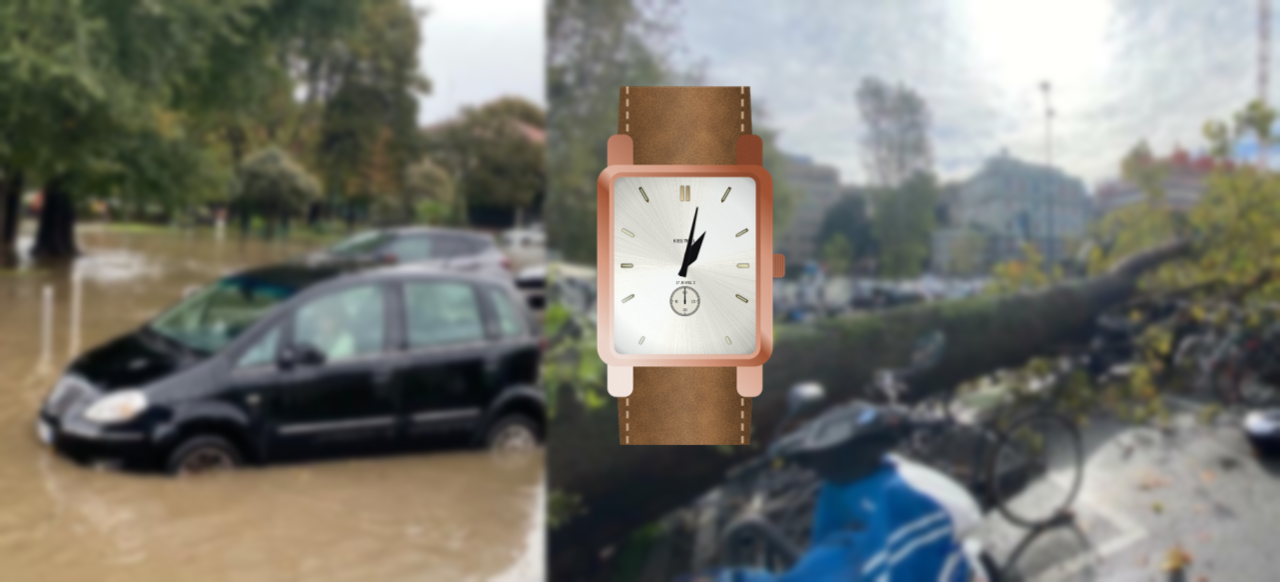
h=1 m=2
